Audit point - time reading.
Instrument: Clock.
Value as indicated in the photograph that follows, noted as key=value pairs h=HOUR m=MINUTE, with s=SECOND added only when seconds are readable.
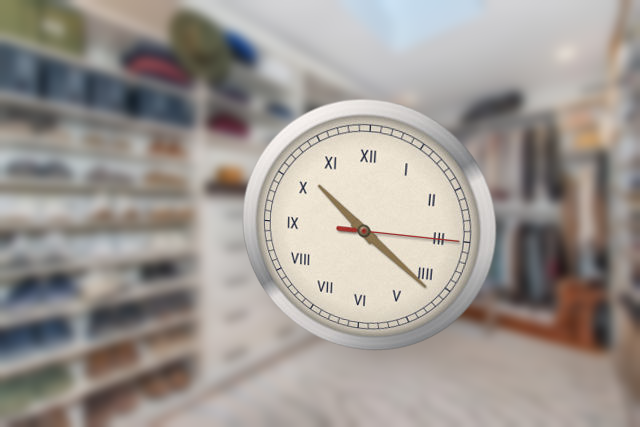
h=10 m=21 s=15
